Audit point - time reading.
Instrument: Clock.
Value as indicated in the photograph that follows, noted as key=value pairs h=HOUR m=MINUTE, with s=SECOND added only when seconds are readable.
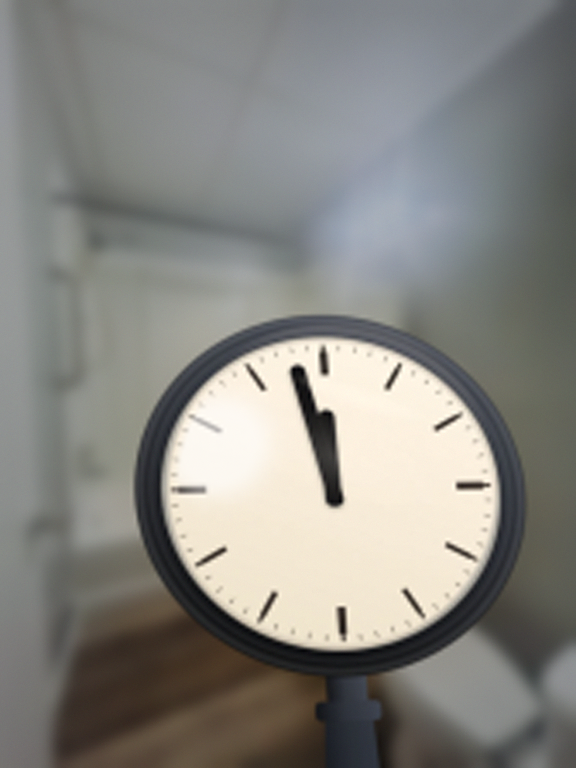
h=11 m=58
